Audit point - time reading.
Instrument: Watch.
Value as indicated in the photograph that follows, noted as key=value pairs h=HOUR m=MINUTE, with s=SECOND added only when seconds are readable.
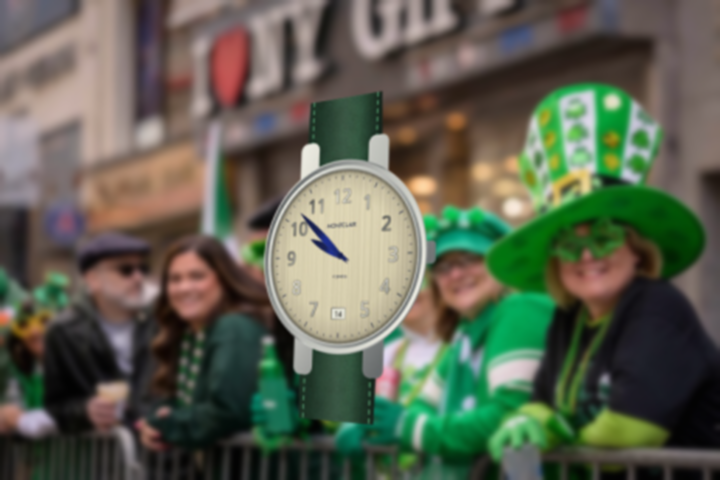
h=9 m=52
